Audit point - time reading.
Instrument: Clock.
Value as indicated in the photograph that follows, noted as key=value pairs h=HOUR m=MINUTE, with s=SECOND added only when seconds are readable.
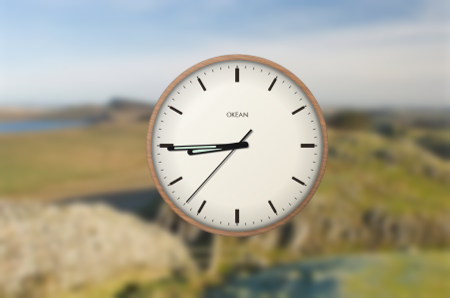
h=8 m=44 s=37
